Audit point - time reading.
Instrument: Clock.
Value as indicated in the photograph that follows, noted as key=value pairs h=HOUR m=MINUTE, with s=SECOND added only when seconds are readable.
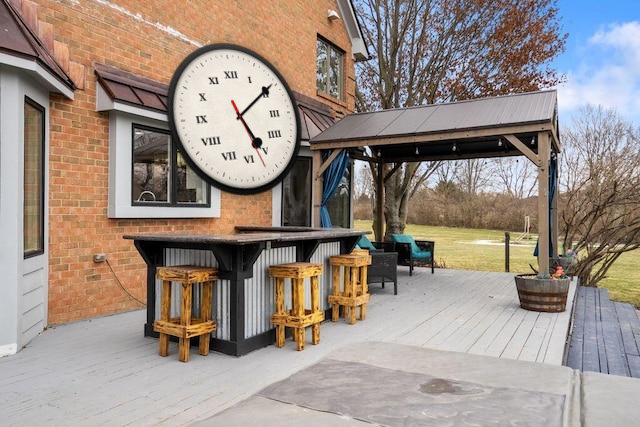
h=5 m=9 s=27
